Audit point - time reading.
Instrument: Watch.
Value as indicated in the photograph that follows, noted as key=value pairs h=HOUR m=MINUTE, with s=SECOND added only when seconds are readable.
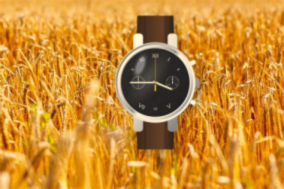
h=3 m=45
